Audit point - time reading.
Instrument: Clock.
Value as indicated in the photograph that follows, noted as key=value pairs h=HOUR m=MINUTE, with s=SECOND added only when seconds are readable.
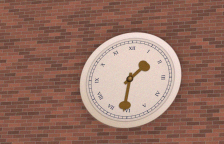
h=1 m=31
